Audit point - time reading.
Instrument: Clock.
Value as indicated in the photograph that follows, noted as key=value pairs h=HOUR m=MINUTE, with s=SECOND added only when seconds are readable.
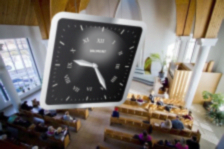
h=9 m=24
